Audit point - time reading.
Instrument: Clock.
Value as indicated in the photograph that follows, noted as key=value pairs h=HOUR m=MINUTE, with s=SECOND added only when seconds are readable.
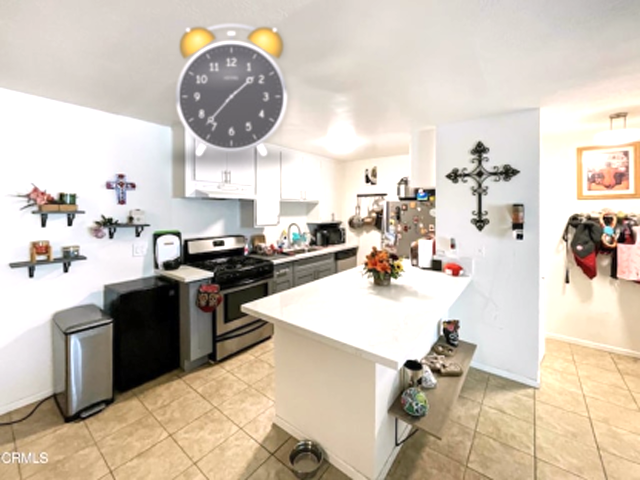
h=1 m=37
